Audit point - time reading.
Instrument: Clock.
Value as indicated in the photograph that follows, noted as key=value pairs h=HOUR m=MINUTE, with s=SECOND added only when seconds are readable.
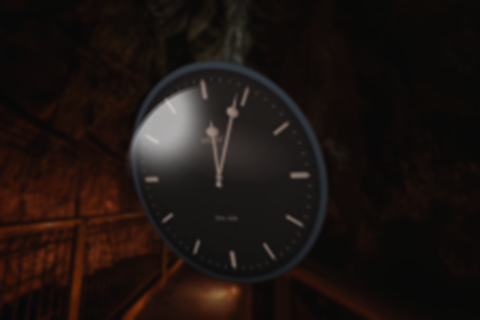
h=12 m=4
